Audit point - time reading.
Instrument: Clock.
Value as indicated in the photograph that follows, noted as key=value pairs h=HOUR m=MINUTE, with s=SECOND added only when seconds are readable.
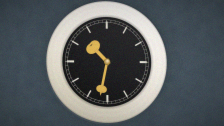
h=10 m=32
